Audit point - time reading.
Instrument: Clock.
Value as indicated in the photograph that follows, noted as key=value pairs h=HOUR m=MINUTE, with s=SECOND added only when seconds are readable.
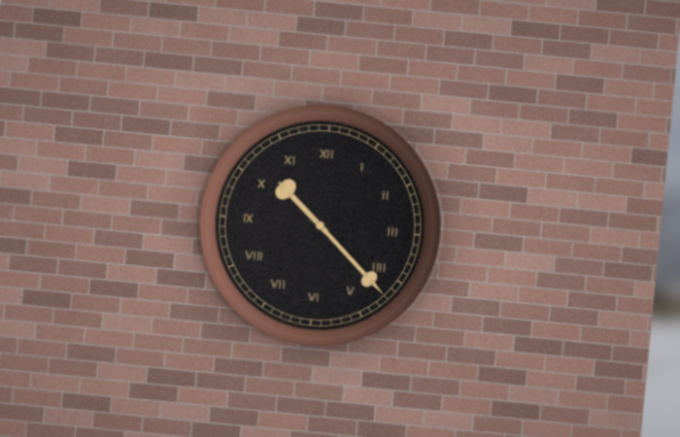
h=10 m=22
